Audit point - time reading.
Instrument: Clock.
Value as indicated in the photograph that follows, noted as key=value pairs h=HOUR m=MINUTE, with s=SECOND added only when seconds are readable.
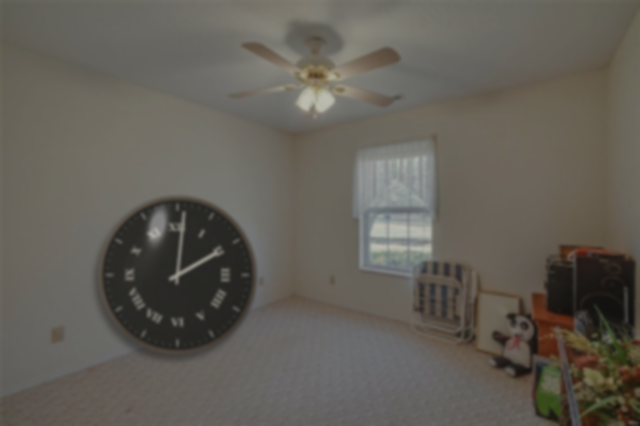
h=2 m=1
